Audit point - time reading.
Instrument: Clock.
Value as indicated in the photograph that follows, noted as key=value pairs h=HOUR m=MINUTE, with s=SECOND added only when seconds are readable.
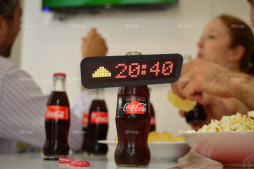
h=20 m=40
